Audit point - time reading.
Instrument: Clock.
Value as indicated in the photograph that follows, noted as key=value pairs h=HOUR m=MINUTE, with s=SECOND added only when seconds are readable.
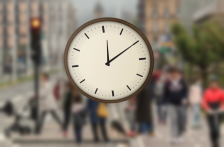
h=12 m=10
